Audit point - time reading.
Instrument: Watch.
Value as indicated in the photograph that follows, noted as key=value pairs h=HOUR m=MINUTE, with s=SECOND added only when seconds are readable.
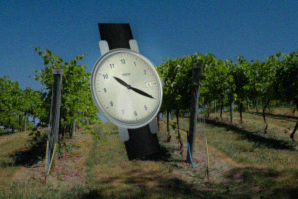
h=10 m=20
